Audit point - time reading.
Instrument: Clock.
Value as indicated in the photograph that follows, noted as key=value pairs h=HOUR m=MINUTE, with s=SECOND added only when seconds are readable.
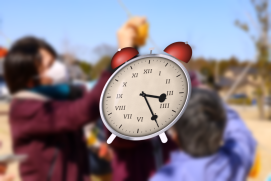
h=3 m=25
